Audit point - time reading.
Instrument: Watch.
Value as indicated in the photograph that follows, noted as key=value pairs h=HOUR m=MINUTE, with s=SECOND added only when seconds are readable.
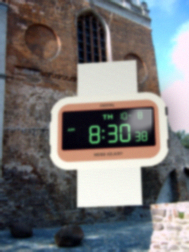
h=8 m=30
